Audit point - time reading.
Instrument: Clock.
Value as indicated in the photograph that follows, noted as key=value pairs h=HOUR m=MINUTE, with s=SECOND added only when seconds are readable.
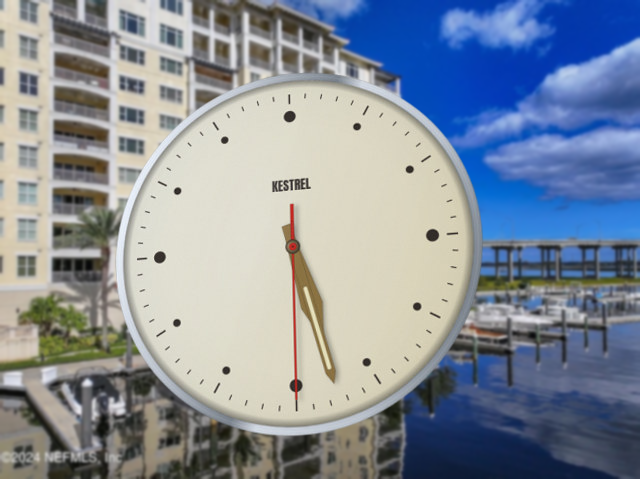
h=5 m=27 s=30
